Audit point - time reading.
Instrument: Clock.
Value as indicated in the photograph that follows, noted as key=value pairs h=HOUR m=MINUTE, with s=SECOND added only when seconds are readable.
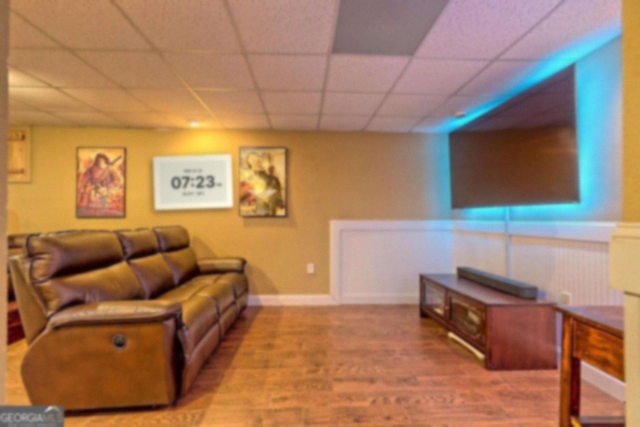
h=7 m=23
